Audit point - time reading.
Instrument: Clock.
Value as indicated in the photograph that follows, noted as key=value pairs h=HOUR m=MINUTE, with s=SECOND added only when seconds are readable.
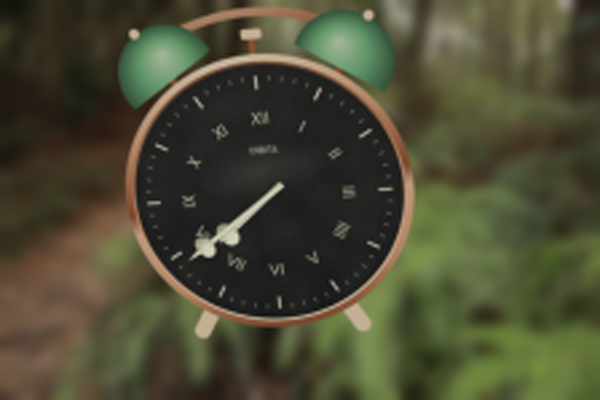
h=7 m=39
